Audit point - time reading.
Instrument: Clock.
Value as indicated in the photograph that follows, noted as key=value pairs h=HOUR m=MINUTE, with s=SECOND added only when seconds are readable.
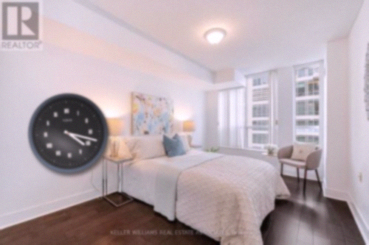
h=4 m=18
